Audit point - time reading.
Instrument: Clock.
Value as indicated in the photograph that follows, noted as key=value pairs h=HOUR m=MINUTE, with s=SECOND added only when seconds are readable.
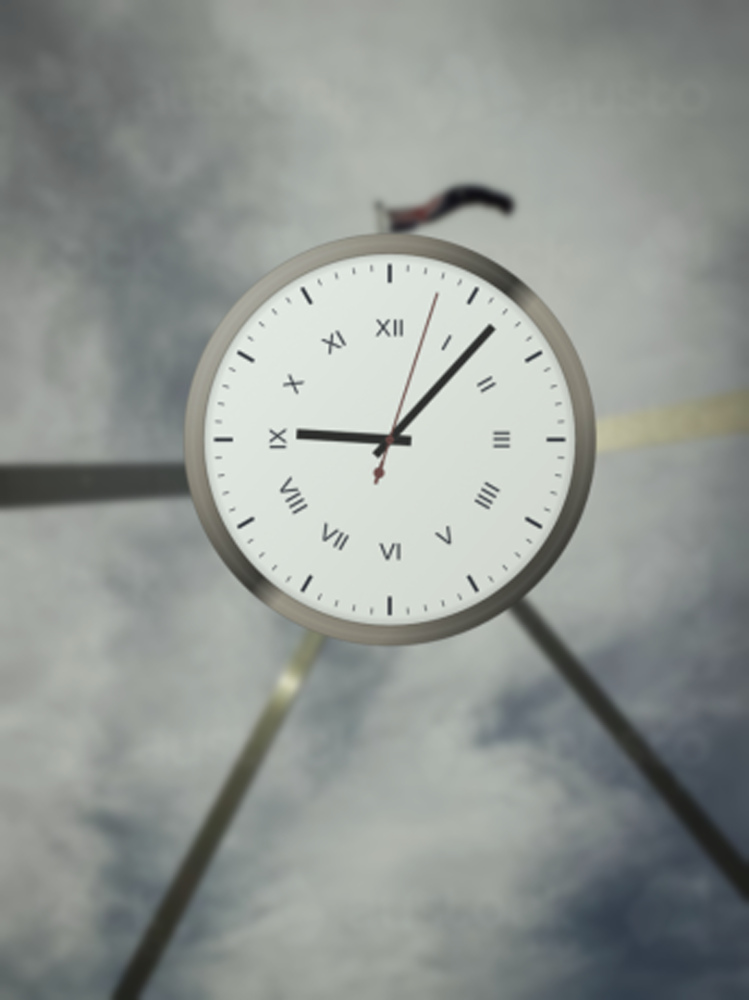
h=9 m=7 s=3
